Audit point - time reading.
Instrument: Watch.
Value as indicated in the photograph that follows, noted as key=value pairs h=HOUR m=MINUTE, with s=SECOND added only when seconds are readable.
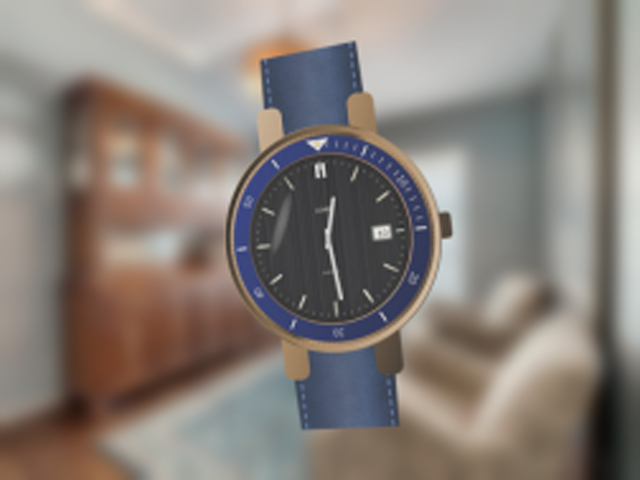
h=12 m=29
